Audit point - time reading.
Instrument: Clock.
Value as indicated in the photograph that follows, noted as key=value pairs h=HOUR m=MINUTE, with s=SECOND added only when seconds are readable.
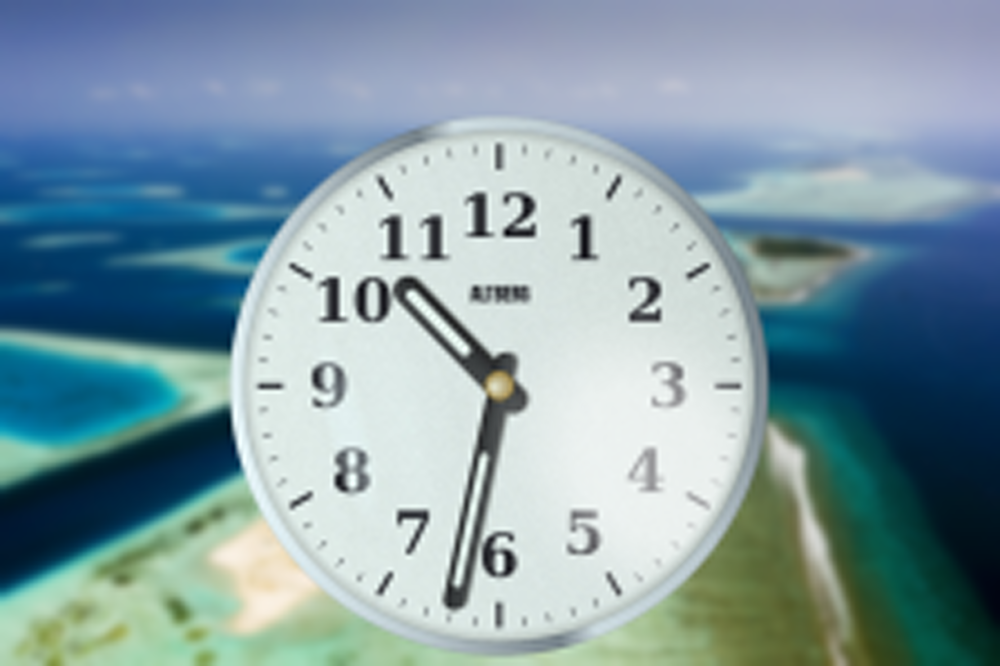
h=10 m=32
